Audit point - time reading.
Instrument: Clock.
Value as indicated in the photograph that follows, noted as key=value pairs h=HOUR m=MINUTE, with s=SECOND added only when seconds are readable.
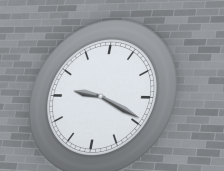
h=9 m=19
